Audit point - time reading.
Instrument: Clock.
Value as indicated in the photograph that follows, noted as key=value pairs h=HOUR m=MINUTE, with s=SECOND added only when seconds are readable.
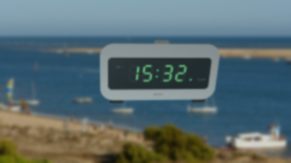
h=15 m=32
